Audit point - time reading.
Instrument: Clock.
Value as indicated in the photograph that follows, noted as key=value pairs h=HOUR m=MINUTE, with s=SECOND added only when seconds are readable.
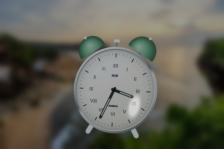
h=3 m=34
